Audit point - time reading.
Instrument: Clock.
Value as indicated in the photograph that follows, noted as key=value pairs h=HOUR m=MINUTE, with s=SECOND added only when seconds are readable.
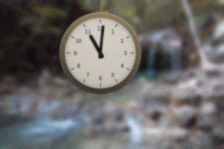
h=11 m=1
